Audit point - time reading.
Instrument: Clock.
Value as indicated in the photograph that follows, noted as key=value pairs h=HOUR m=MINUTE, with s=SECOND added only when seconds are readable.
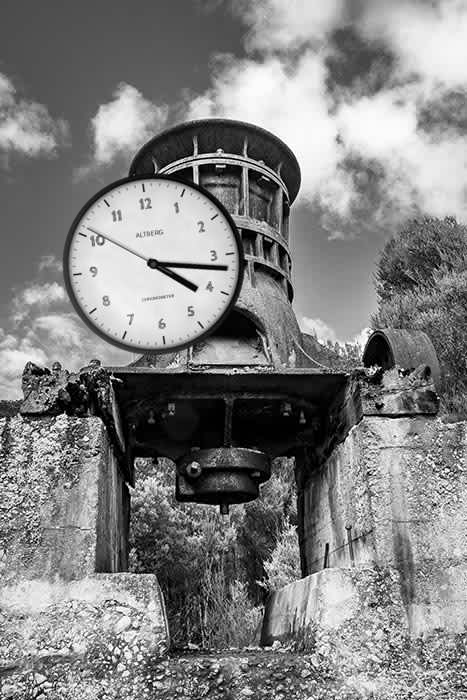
h=4 m=16 s=51
